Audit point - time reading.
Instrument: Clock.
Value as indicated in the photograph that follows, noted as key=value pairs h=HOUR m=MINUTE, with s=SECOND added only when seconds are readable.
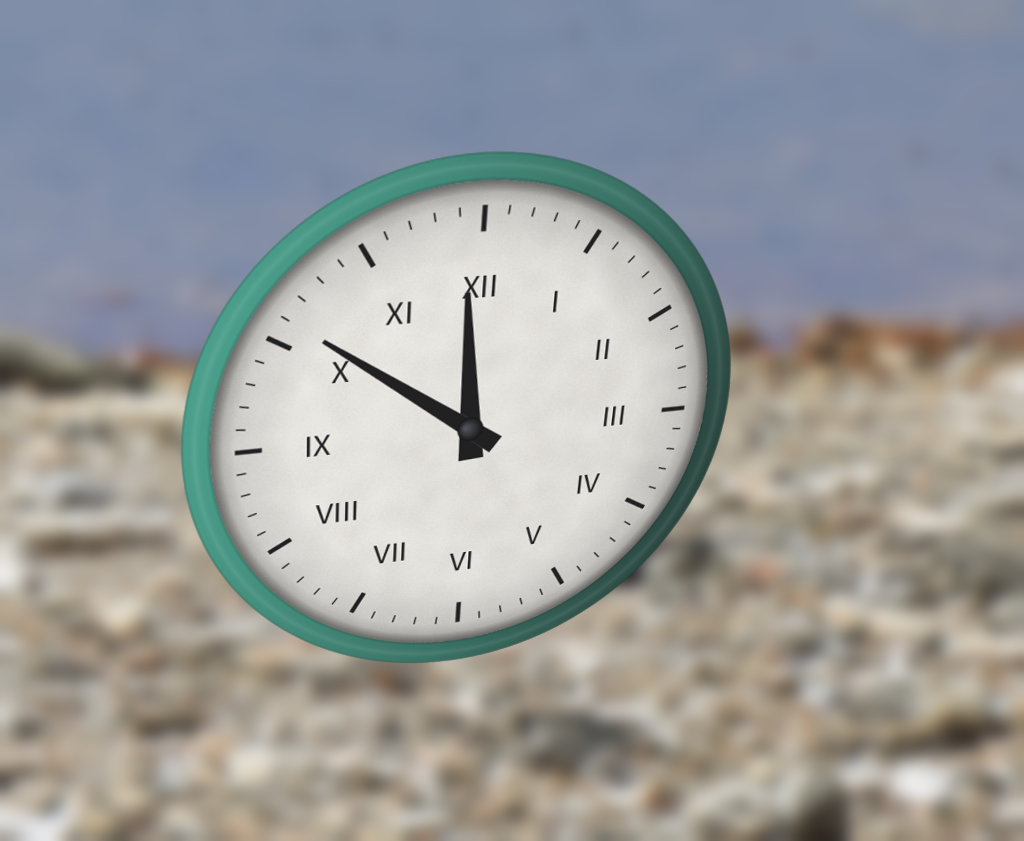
h=11 m=51
